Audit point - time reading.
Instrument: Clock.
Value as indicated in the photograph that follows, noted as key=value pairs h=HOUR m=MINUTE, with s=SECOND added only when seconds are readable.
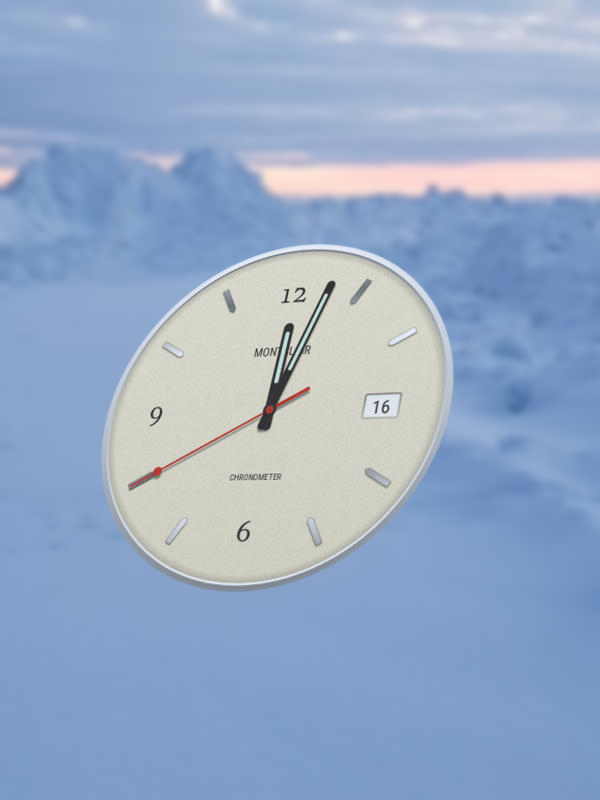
h=12 m=2 s=40
